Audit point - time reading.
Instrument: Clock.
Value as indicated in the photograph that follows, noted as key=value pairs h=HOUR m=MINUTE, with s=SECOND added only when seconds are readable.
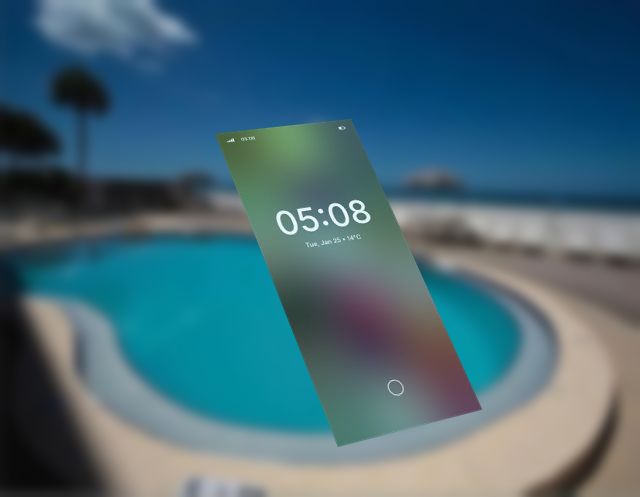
h=5 m=8
